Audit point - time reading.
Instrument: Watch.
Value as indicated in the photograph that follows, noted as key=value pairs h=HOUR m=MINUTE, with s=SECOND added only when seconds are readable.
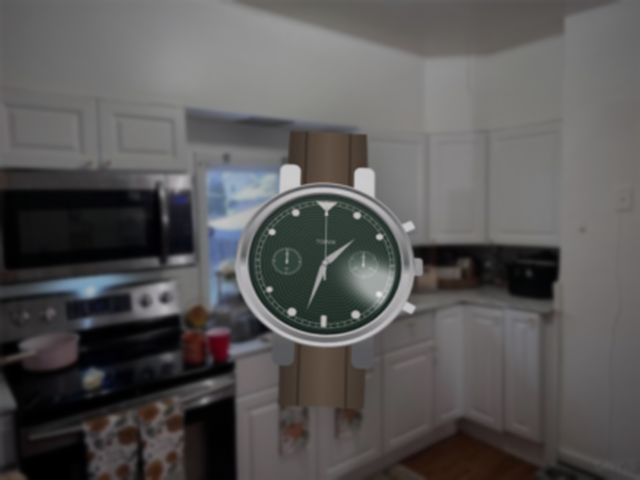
h=1 m=33
